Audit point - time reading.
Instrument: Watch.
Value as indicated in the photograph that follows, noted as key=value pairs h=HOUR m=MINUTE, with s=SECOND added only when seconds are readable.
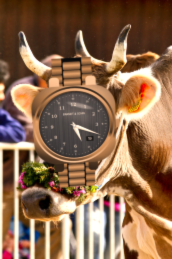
h=5 m=19
